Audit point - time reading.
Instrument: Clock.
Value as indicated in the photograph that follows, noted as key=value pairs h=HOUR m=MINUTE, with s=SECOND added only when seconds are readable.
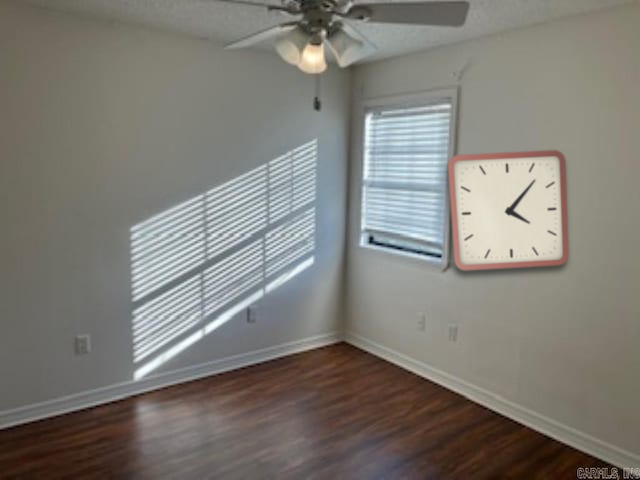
h=4 m=7
